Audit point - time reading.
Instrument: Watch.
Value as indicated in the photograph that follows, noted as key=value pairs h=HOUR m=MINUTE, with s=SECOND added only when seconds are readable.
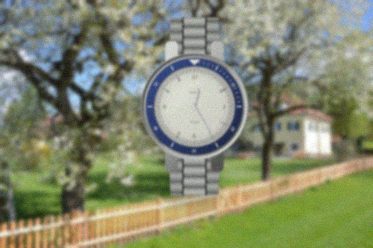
h=12 m=25
